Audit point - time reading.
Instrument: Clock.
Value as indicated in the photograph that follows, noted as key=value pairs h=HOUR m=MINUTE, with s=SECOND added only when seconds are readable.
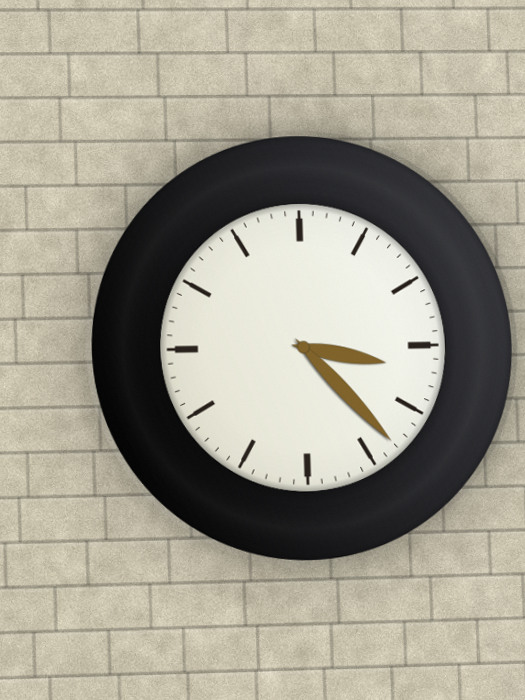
h=3 m=23
